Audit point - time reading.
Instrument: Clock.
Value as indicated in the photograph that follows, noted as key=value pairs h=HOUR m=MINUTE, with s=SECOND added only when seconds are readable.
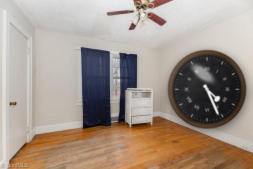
h=4 m=26
